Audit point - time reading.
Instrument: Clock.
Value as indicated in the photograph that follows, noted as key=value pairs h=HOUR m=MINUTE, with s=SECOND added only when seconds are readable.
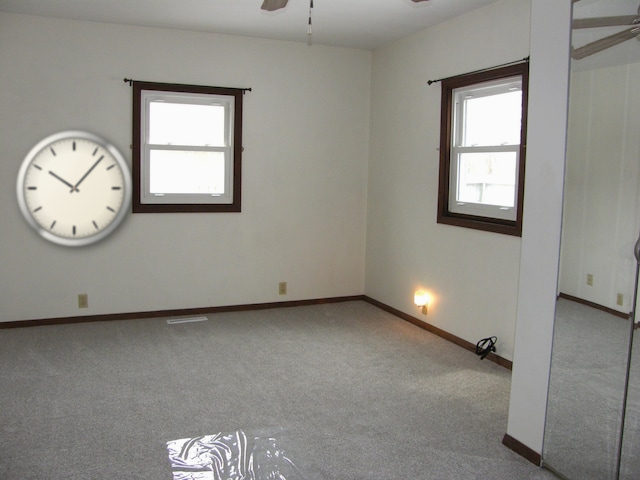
h=10 m=7
